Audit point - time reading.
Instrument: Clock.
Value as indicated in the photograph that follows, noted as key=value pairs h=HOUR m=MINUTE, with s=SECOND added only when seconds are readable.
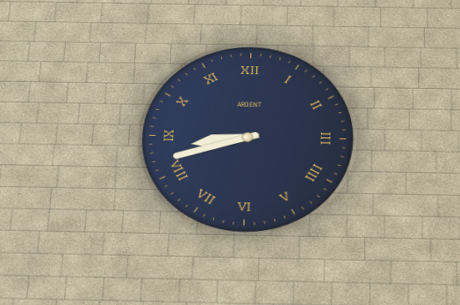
h=8 m=42
